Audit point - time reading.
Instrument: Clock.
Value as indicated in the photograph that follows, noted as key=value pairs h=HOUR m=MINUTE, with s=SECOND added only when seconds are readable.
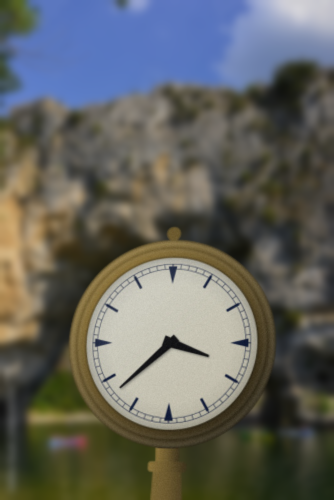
h=3 m=38
